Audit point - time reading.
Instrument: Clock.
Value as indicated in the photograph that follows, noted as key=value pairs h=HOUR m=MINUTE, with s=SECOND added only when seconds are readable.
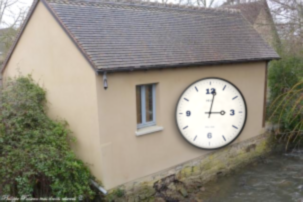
h=3 m=2
